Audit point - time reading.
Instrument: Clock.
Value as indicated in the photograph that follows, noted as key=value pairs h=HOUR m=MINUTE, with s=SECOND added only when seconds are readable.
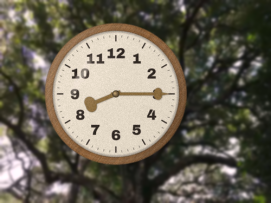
h=8 m=15
